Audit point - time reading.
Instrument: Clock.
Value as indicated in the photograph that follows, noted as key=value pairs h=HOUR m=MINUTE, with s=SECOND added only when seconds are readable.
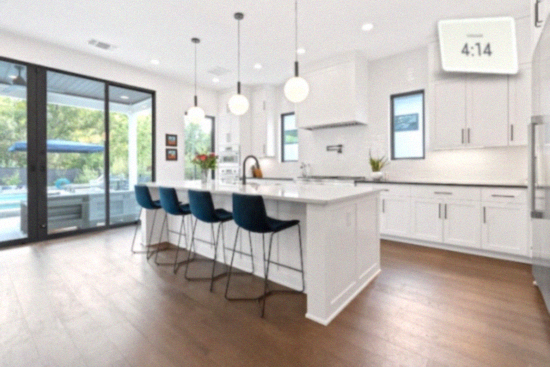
h=4 m=14
